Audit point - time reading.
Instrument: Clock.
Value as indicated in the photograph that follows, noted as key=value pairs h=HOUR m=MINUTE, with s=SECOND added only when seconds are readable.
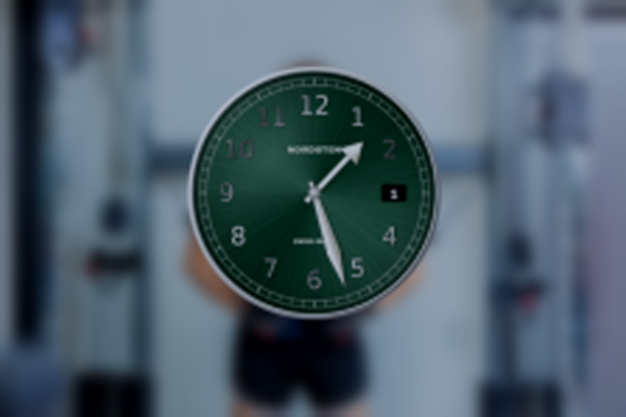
h=1 m=27
